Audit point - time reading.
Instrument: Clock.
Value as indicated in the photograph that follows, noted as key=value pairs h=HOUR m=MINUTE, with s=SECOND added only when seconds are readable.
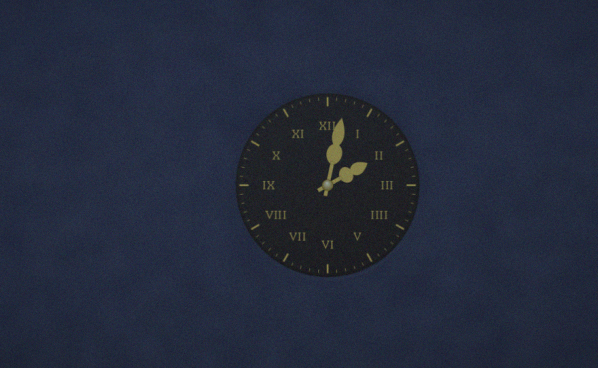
h=2 m=2
